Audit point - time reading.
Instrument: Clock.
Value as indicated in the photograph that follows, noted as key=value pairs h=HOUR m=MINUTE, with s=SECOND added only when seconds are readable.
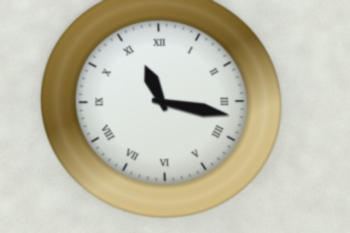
h=11 m=17
